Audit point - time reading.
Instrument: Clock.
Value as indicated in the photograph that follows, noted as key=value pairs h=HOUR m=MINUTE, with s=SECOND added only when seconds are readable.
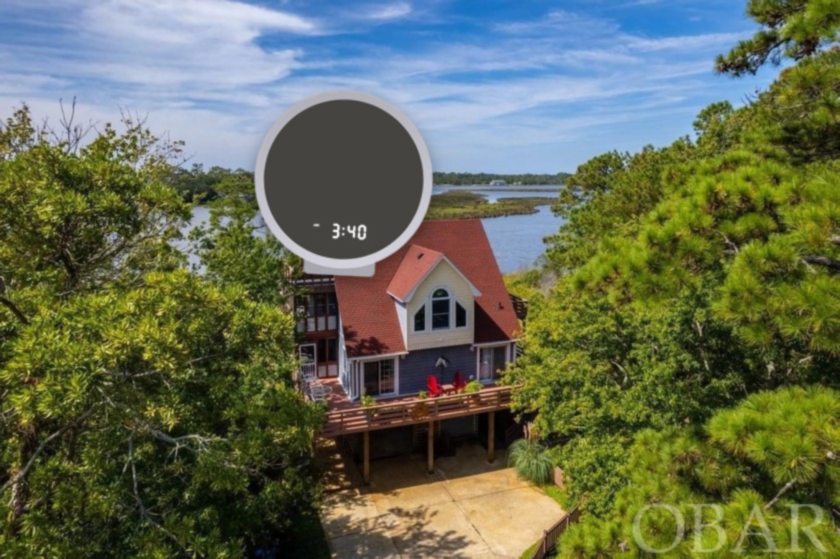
h=3 m=40
